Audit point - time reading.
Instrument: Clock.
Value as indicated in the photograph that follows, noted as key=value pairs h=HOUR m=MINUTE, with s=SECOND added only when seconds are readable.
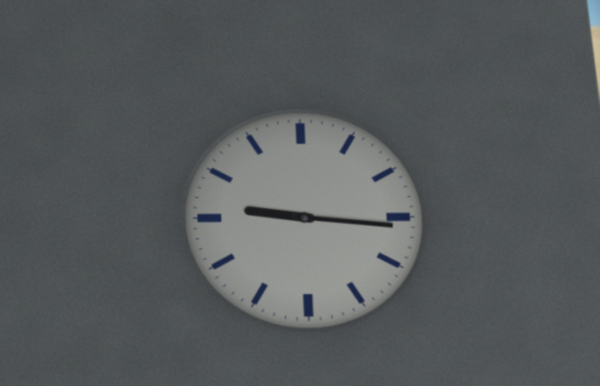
h=9 m=16
